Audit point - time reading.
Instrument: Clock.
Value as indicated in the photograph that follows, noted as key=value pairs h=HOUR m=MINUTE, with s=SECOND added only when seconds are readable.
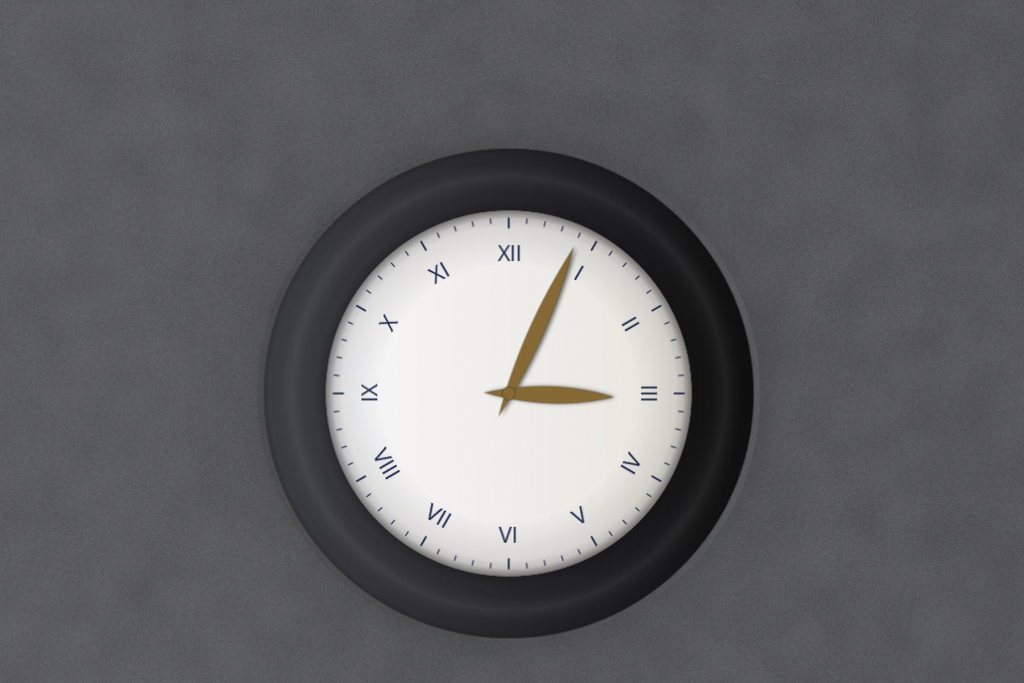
h=3 m=4
